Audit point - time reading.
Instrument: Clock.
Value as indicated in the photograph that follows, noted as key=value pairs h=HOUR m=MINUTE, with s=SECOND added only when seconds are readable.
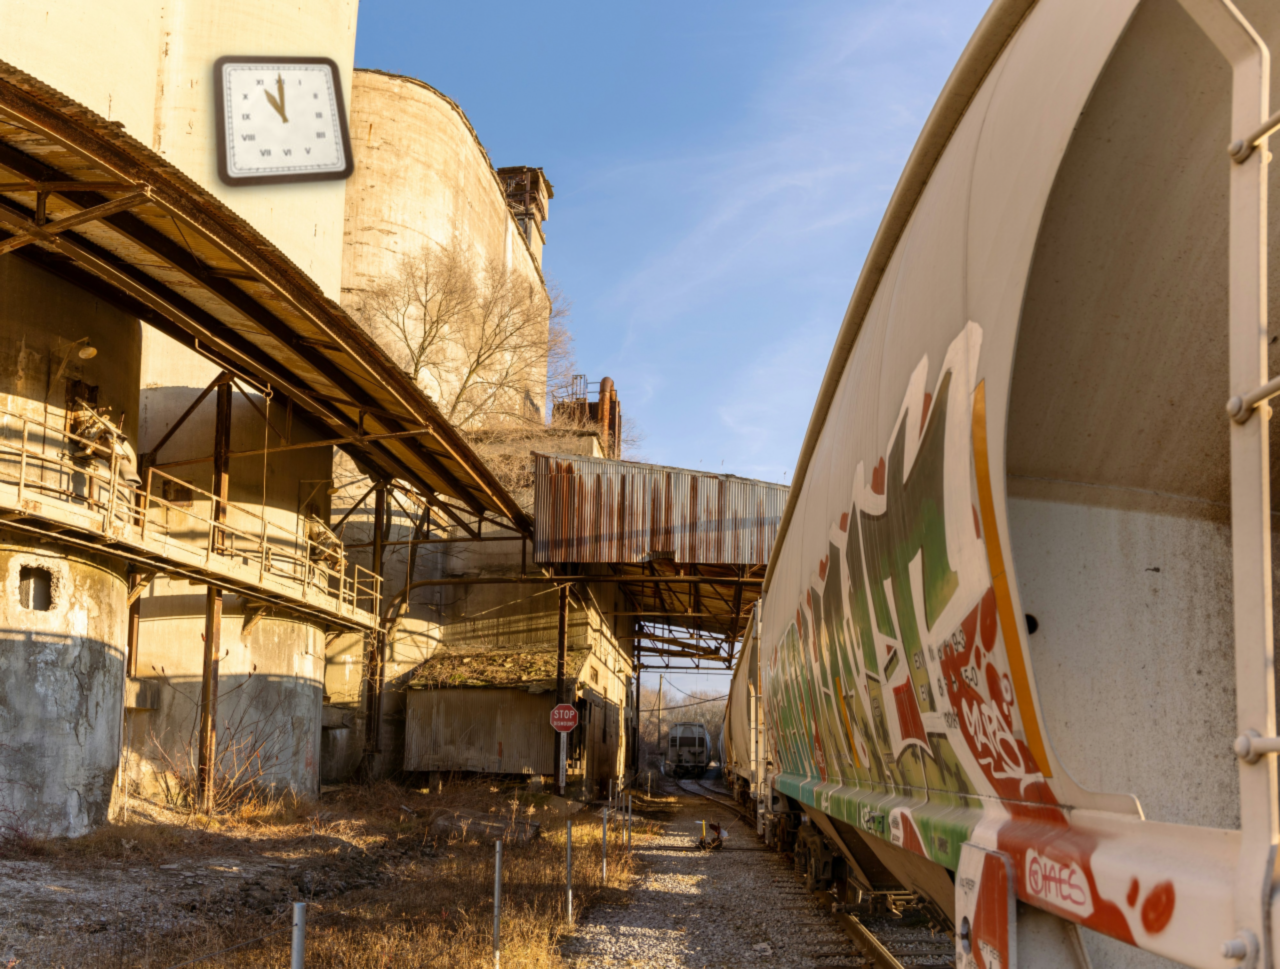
h=11 m=0
